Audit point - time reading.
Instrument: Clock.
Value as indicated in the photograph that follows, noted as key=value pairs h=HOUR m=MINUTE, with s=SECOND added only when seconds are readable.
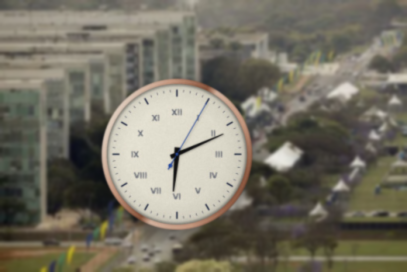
h=6 m=11 s=5
